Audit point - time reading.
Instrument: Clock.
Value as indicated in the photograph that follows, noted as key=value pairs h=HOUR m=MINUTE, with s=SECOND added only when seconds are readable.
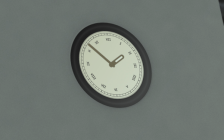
h=1 m=52
